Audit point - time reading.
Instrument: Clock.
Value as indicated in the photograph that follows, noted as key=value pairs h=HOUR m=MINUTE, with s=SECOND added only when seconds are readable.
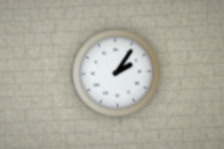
h=2 m=6
